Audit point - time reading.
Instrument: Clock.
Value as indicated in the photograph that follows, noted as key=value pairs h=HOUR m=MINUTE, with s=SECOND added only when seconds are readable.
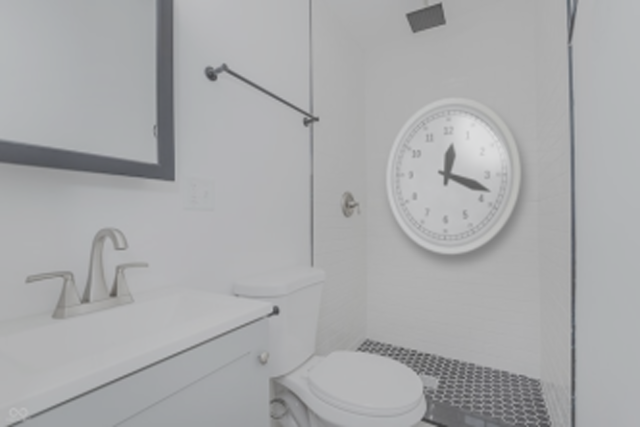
h=12 m=18
